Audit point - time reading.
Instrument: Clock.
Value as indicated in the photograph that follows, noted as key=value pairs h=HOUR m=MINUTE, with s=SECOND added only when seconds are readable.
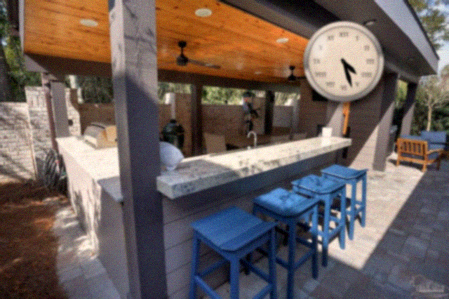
h=4 m=27
